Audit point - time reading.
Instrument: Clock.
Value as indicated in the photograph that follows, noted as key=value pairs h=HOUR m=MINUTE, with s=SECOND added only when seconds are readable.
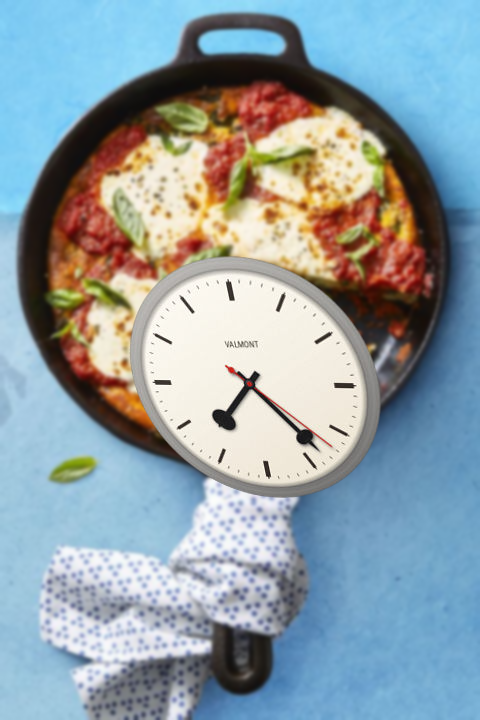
h=7 m=23 s=22
